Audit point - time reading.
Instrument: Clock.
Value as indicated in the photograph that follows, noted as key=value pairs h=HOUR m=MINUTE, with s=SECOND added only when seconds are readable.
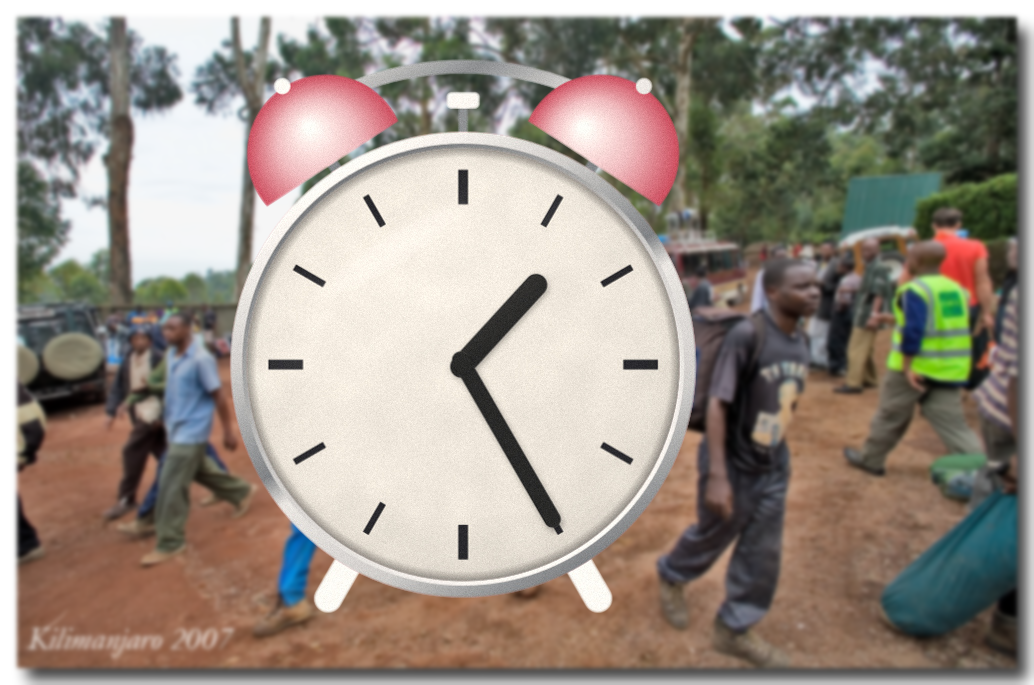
h=1 m=25
